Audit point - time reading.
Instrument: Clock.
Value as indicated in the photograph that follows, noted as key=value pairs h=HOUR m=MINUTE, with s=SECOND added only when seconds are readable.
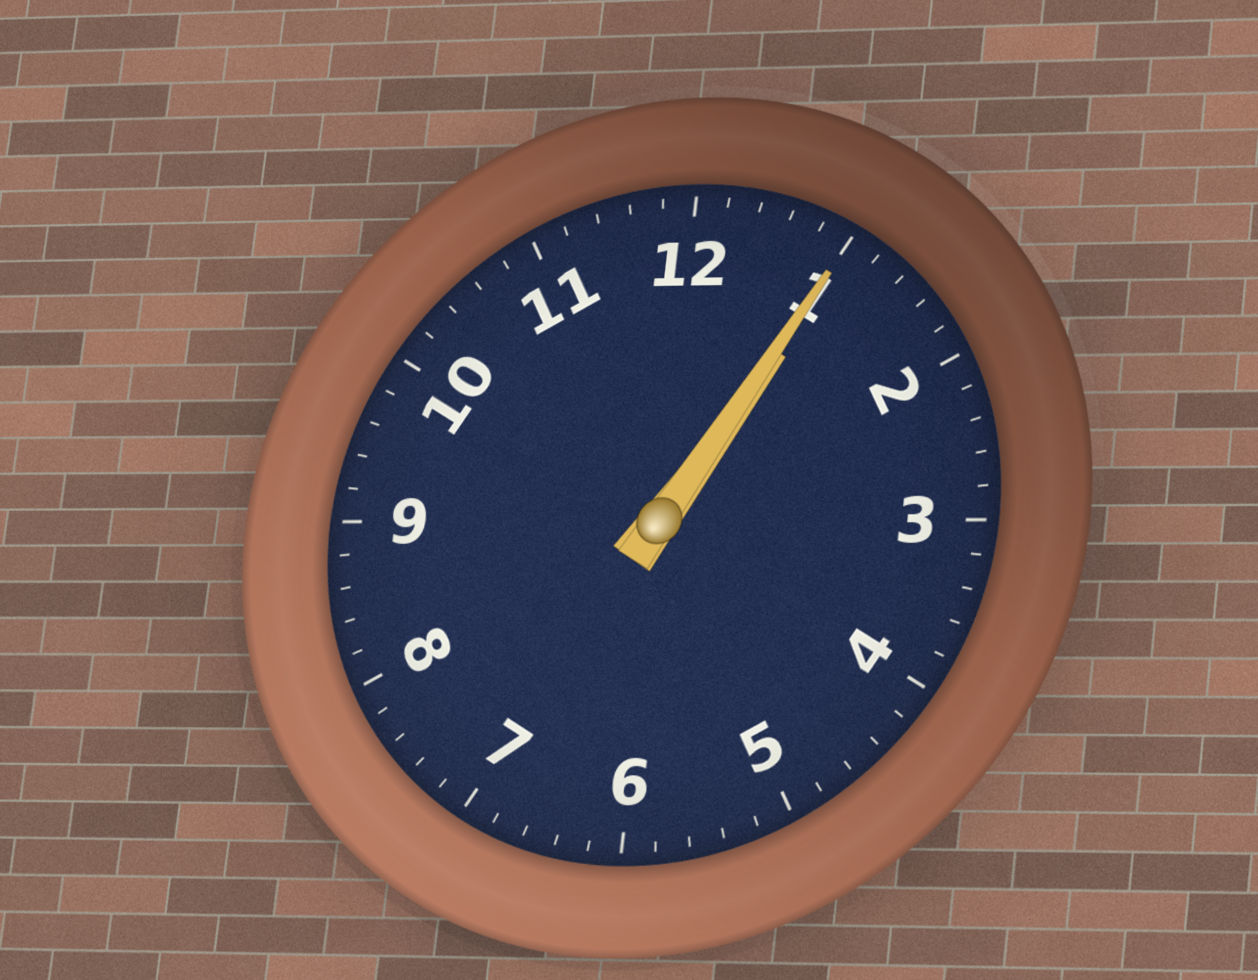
h=1 m=5
